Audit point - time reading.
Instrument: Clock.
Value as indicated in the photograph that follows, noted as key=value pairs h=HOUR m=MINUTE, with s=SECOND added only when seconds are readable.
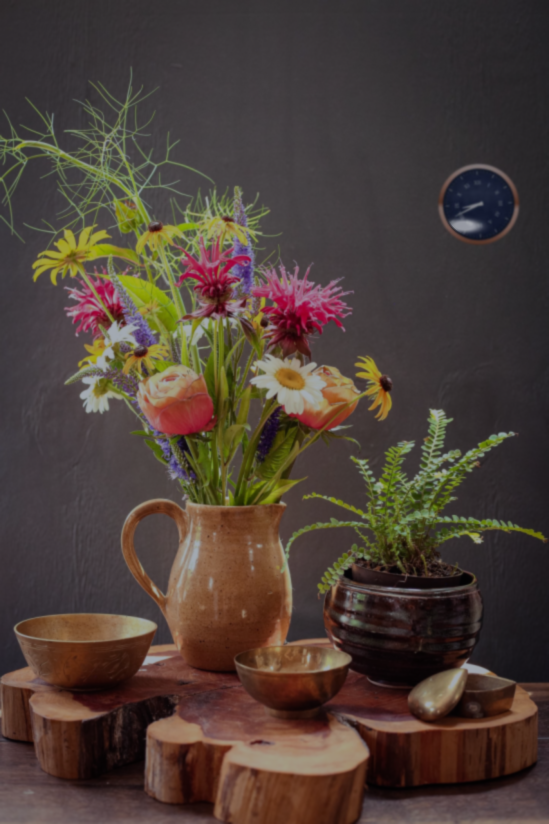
h=8 m=41
